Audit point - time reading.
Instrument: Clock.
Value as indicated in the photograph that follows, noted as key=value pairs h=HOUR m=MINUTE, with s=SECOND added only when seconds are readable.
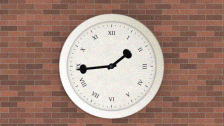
h=1 m=44
